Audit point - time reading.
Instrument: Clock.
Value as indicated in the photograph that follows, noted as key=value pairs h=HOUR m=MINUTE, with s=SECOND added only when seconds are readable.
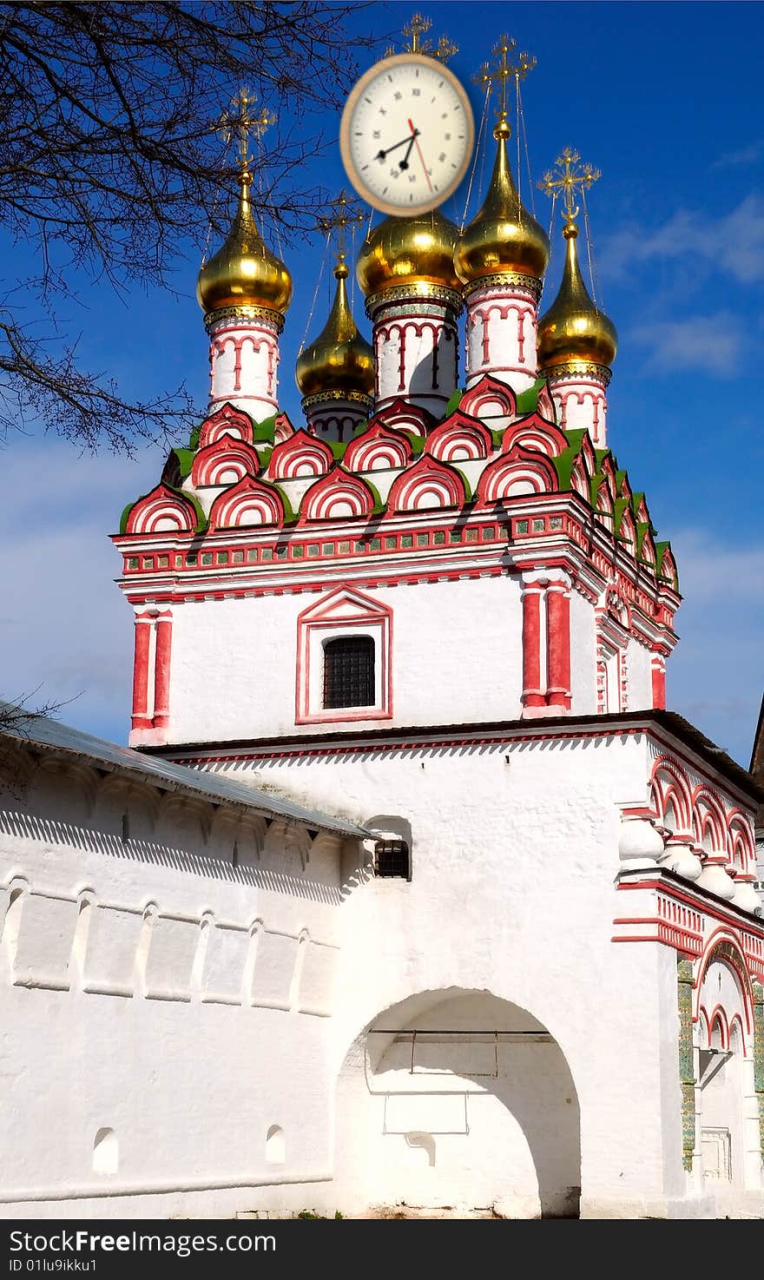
h=6 m=40 s=26
